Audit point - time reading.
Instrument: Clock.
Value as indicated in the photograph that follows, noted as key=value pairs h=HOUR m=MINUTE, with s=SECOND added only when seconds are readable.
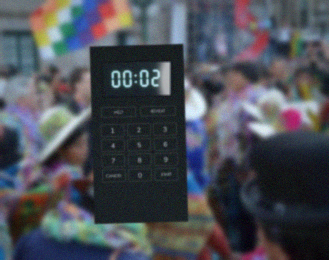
h=0 m=2
